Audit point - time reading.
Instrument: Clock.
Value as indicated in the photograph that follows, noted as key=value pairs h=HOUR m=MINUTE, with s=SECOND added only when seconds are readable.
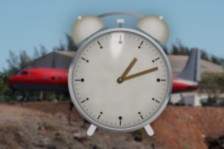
h=1 m=12
